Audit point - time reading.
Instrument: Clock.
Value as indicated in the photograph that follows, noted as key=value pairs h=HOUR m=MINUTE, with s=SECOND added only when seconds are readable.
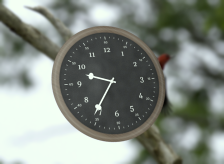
h=9 m=36
